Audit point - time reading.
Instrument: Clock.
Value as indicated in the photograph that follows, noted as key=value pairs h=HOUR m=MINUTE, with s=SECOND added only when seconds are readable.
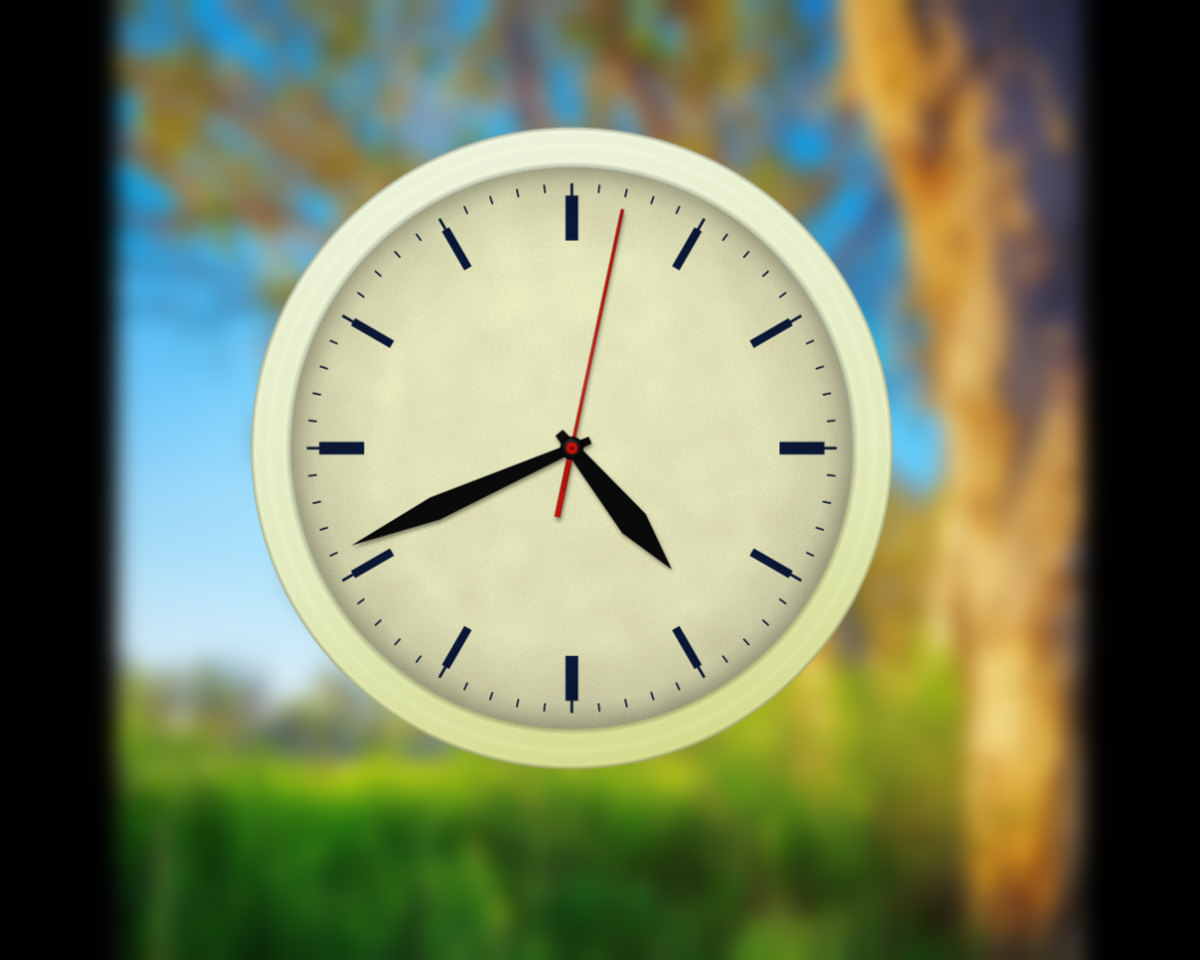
h=4 m=41 s=2
